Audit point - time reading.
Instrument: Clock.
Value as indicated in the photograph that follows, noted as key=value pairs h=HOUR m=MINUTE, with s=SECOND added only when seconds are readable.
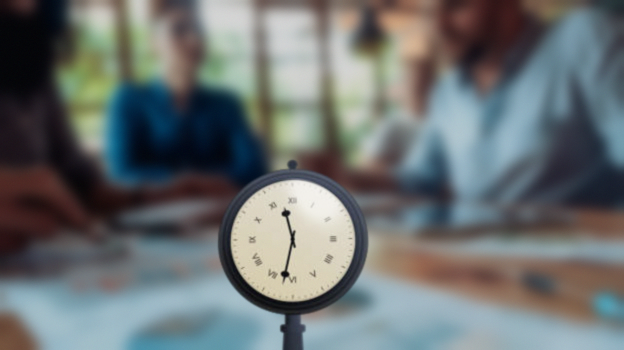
h=11 m=32
